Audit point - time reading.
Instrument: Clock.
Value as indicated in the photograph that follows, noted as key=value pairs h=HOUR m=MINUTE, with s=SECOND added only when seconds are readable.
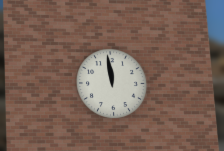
h=11 m=59
